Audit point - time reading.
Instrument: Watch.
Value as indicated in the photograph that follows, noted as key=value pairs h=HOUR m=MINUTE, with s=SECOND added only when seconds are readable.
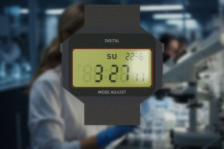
h=3 m=27 s=11
